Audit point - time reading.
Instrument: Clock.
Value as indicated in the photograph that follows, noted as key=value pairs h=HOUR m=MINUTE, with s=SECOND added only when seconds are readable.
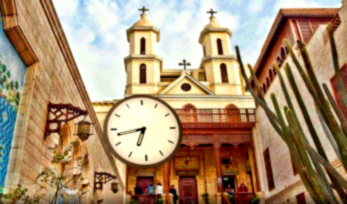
h=6 m=43
